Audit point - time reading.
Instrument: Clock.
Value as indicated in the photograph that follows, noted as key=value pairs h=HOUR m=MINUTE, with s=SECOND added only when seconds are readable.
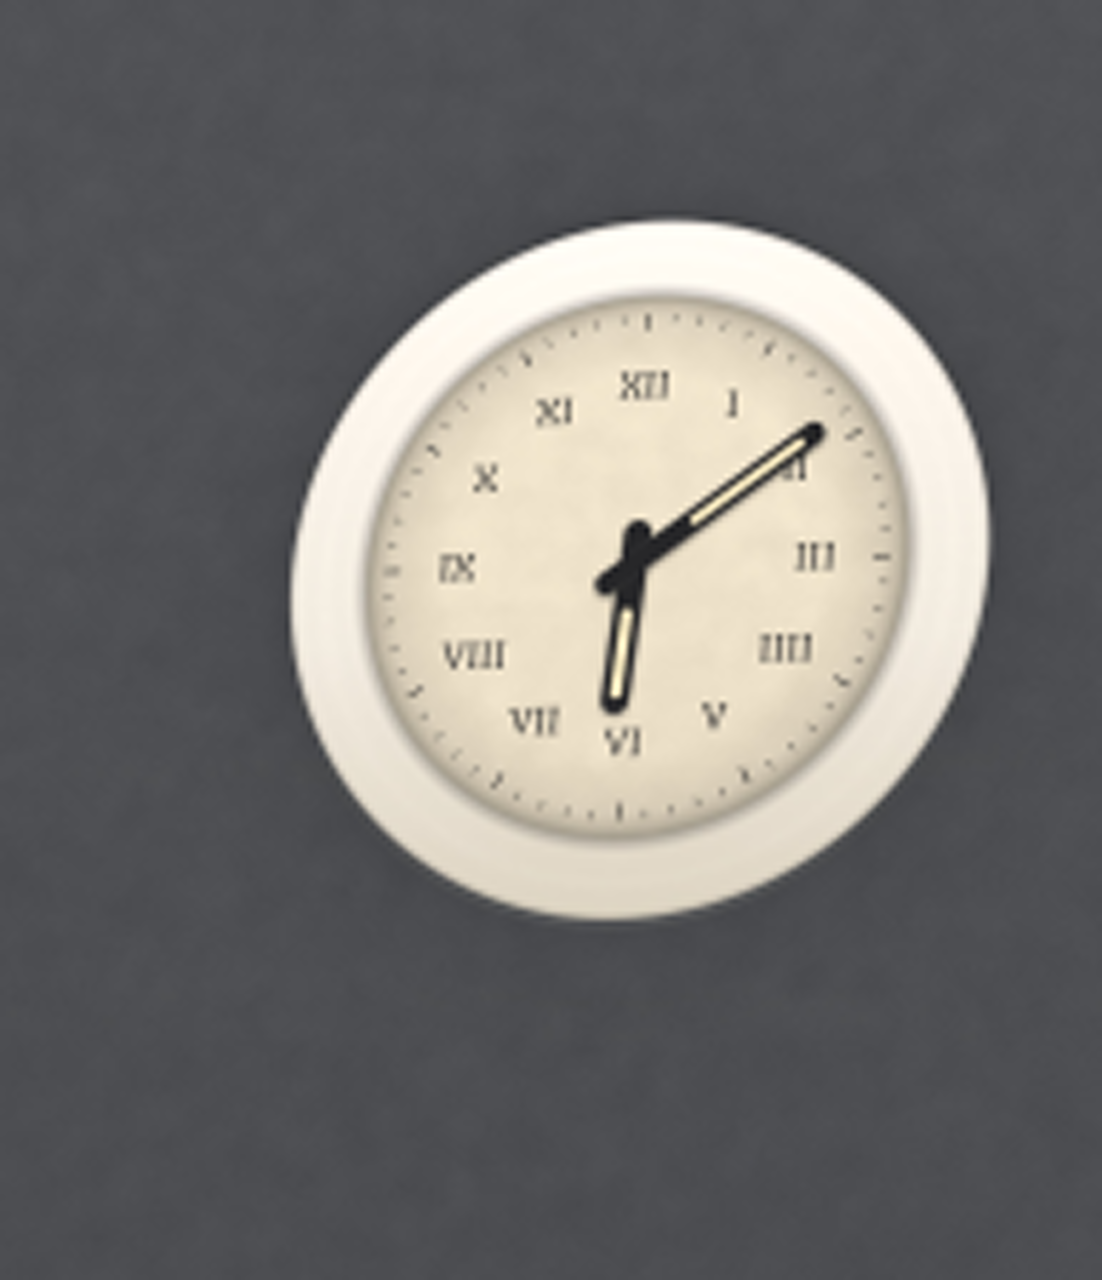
h=6 m=9
